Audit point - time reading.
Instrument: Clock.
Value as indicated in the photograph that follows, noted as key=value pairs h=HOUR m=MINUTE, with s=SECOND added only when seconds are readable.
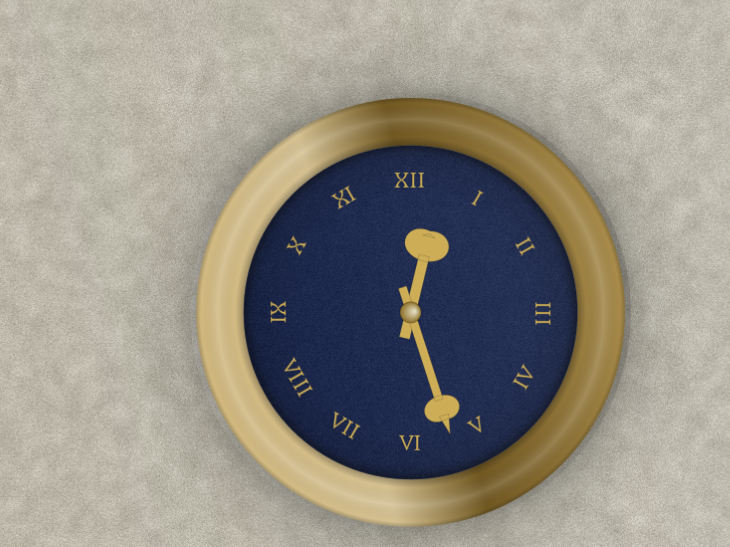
h=12 m=27
